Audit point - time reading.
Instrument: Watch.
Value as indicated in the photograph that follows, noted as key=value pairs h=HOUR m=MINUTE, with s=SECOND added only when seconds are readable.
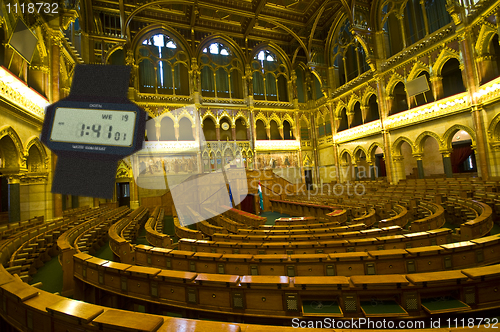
h=1 m=41 s=1
